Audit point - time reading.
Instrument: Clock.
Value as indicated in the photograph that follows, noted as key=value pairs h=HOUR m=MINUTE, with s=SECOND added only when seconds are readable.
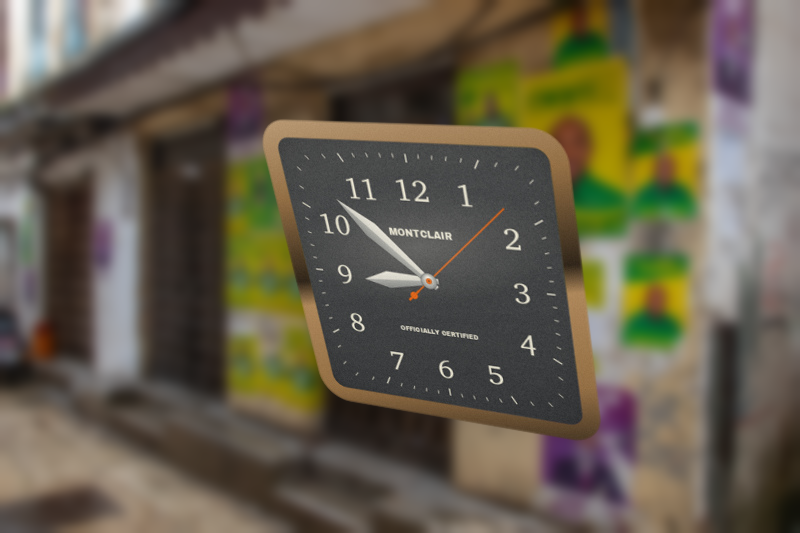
h=8 m=52 s=8
